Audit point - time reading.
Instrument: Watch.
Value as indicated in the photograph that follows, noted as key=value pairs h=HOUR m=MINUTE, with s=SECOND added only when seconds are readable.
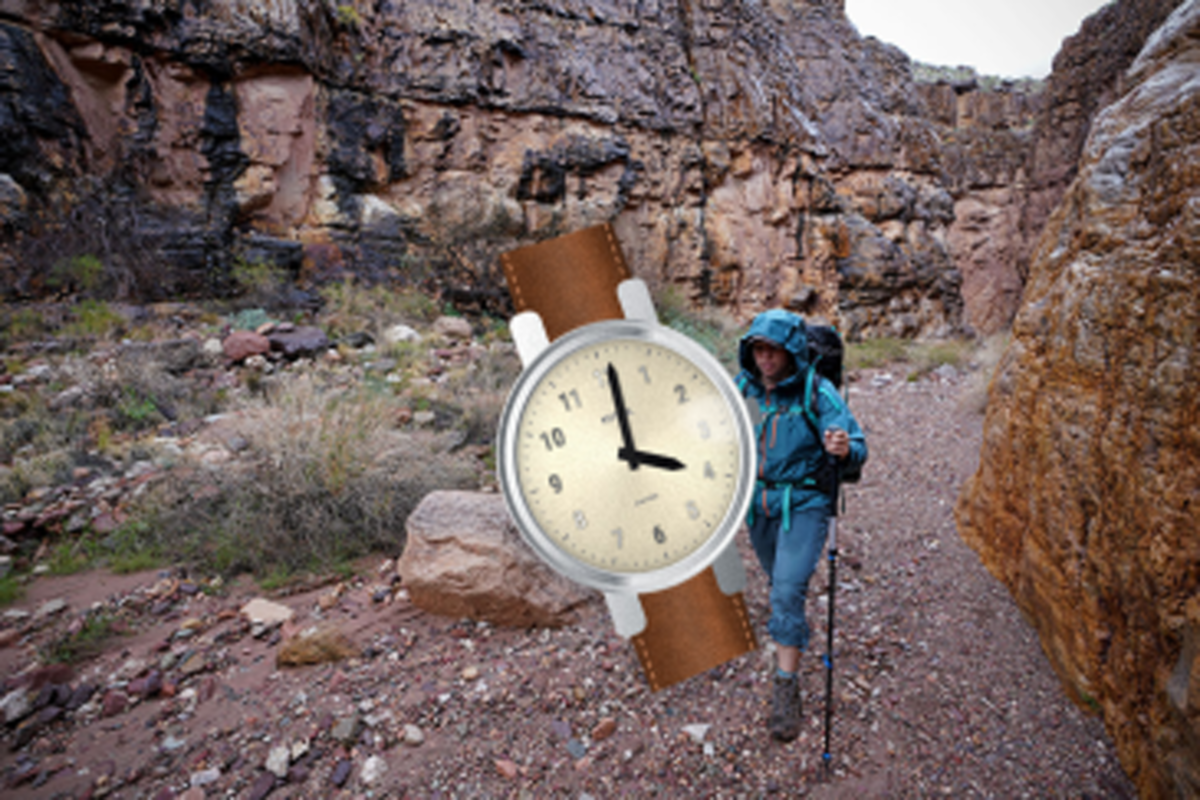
h=4 m=1
